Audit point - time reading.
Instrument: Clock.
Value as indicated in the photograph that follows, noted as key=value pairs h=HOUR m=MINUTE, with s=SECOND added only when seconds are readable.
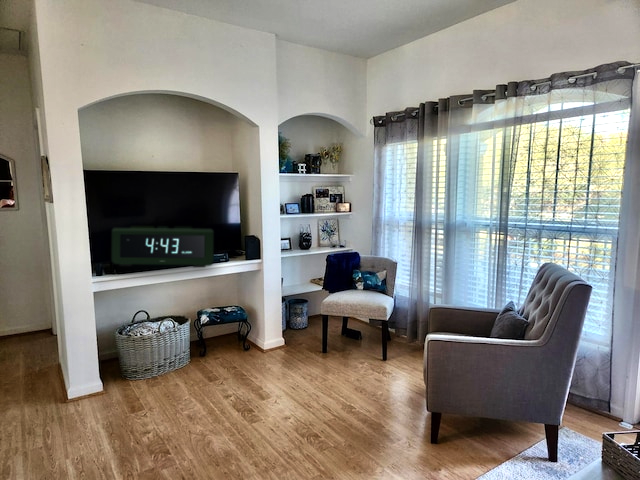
h=4 m=43
